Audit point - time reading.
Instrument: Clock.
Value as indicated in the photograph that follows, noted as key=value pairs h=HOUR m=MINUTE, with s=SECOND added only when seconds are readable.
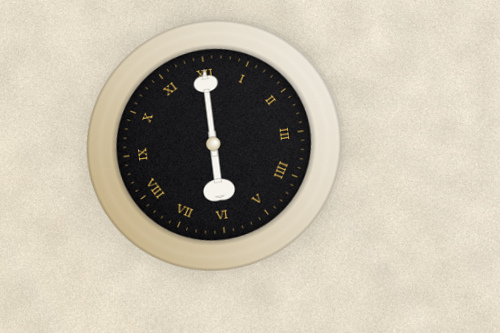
h=6 m=0
